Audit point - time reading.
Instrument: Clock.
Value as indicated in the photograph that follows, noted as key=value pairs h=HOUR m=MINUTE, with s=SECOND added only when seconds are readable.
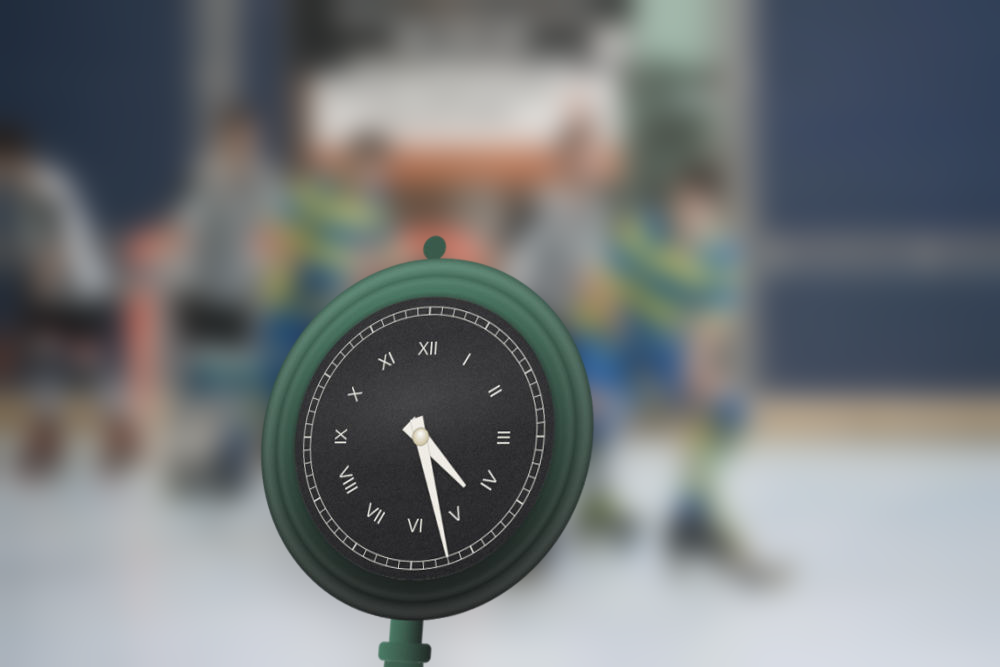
h=4 m=27
